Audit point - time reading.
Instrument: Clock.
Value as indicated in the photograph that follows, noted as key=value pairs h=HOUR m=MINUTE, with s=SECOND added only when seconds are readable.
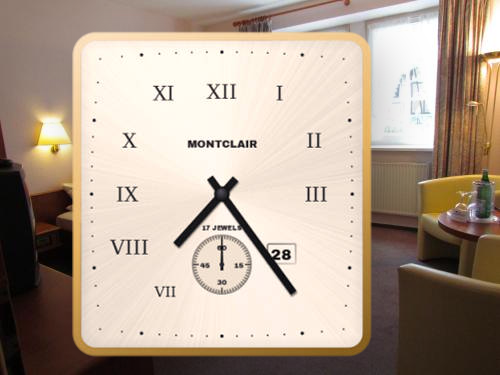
h=7 m=24
